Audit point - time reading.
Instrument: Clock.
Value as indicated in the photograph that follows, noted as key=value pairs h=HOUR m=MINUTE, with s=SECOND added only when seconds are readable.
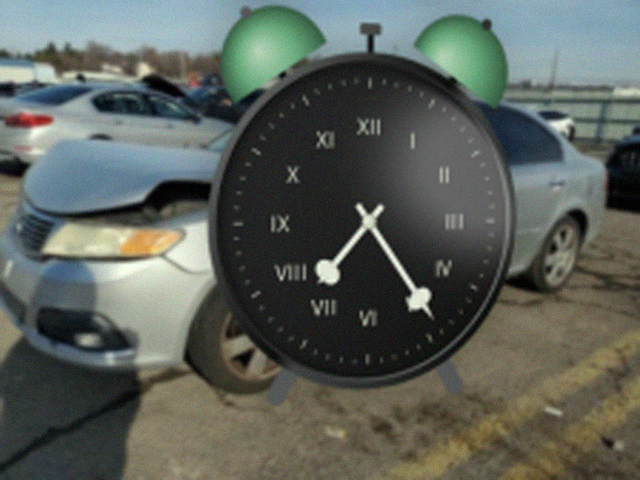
h=7 m=24
